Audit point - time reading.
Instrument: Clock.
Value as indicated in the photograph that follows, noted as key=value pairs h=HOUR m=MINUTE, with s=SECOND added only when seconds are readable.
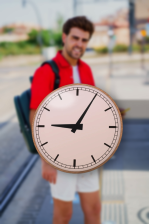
h=9 m=5
